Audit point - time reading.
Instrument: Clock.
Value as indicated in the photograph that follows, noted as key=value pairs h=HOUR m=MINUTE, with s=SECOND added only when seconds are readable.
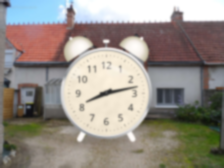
h=8 m=13
